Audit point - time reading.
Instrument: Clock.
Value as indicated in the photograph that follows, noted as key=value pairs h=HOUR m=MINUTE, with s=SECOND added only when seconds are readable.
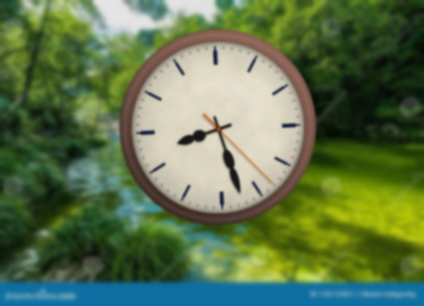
h=8 m=27 s=23
